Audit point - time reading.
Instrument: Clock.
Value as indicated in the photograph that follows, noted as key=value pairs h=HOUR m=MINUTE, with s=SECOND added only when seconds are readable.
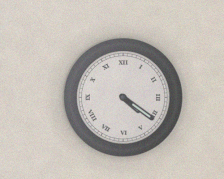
h=4 m=21
